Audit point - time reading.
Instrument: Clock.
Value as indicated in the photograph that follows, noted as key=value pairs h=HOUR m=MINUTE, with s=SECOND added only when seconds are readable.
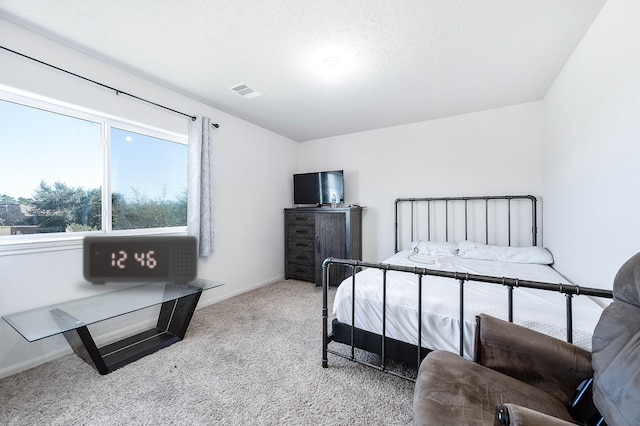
h=12 m=46
